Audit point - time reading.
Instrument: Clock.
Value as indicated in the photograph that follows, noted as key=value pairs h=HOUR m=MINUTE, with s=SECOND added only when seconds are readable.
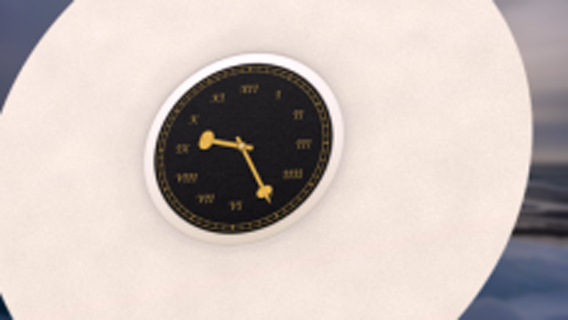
h=9 m=25
